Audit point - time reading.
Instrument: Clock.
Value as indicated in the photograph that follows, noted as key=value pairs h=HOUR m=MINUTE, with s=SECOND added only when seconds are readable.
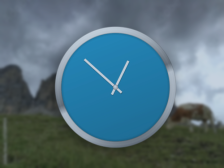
h=12 m=52
